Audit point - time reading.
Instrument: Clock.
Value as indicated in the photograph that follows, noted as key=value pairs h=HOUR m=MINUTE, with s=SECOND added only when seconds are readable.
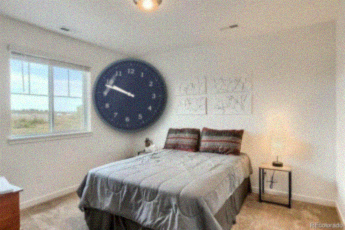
h=9 m=48
